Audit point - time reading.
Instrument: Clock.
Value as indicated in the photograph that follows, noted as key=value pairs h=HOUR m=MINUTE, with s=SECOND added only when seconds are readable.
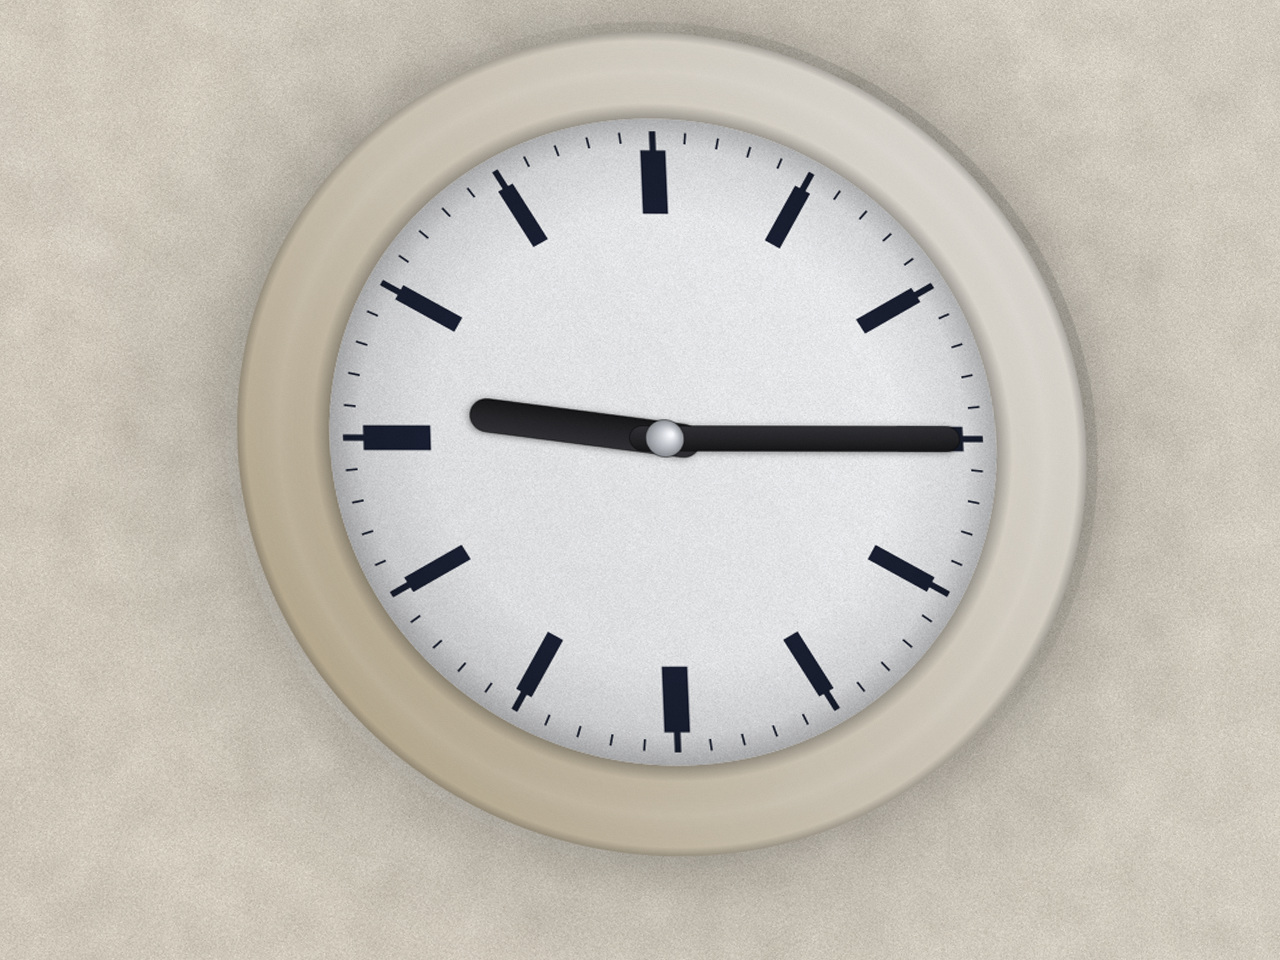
h=9 m=15
